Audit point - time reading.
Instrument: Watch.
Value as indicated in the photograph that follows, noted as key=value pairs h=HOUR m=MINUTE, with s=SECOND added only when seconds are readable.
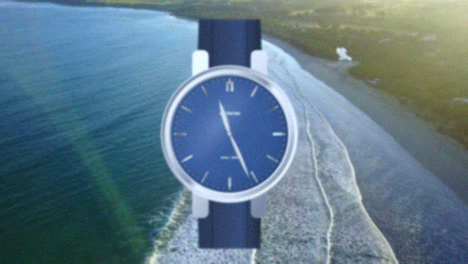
h=11 m=26
